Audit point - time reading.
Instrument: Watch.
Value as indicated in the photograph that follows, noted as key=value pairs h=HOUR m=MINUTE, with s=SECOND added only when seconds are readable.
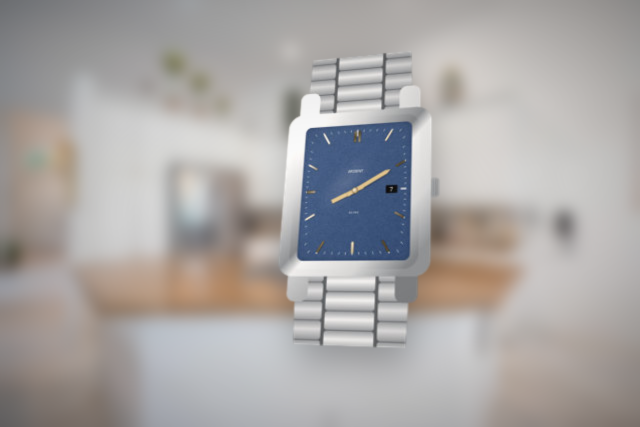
h=8 m=10
